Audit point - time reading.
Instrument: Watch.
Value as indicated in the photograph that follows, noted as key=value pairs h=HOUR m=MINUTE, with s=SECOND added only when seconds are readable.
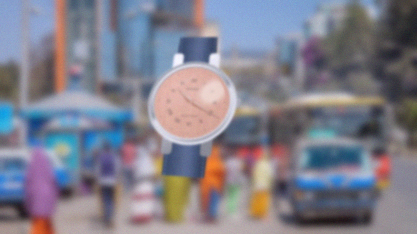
h=10 m=20
